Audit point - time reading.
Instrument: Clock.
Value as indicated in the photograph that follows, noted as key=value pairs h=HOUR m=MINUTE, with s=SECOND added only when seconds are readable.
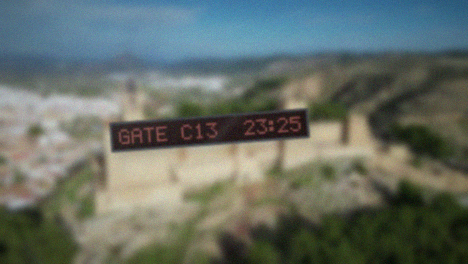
h=23 m=25
